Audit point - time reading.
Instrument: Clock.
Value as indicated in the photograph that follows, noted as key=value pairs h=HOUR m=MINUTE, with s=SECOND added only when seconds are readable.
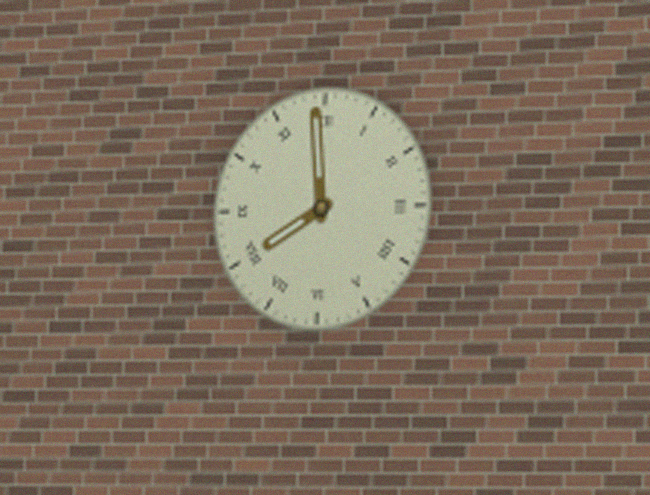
h=7 m=59
